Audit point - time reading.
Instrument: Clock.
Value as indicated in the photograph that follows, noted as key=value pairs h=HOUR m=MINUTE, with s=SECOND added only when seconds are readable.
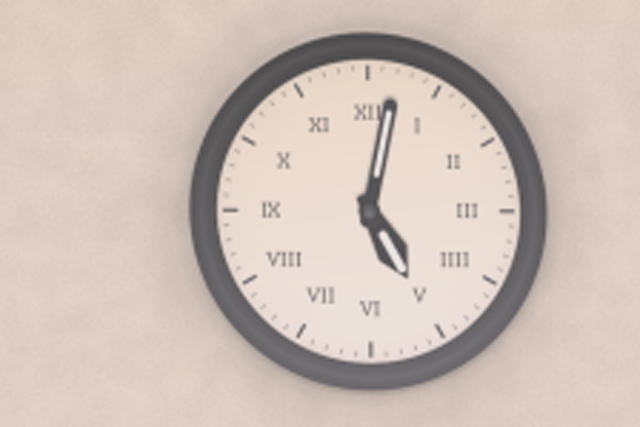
h=5 m=2
